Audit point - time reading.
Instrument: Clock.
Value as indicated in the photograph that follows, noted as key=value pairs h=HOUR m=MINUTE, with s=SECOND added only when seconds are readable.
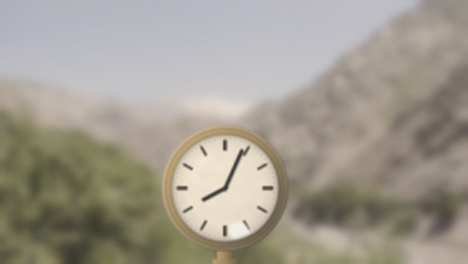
h=8 m=4
